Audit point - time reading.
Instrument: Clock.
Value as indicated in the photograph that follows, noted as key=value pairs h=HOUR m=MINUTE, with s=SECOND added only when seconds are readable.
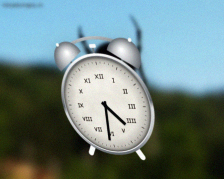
h=4 m=31
